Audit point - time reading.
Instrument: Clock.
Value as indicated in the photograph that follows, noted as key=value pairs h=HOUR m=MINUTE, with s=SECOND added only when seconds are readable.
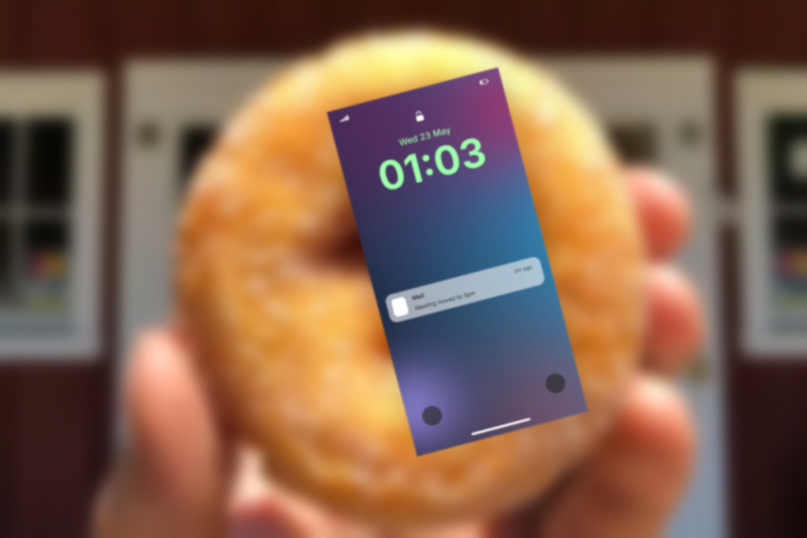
h=1 m=3
